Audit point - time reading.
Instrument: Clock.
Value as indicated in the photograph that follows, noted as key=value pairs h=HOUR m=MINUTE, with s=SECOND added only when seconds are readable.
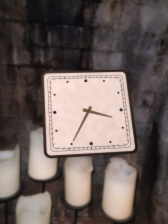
h=3 m=35
